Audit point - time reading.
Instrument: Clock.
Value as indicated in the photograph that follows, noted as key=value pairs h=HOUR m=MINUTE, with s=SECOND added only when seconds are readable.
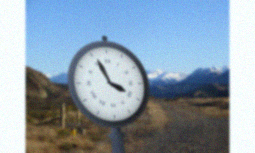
h=3 m=56
